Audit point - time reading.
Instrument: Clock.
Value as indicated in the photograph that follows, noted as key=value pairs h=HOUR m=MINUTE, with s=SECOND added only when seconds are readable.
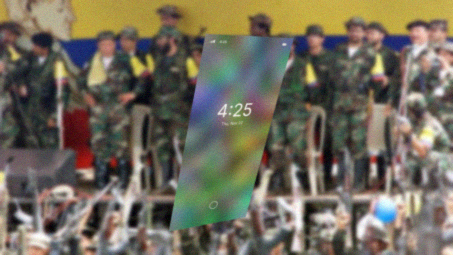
h=4 m=25
